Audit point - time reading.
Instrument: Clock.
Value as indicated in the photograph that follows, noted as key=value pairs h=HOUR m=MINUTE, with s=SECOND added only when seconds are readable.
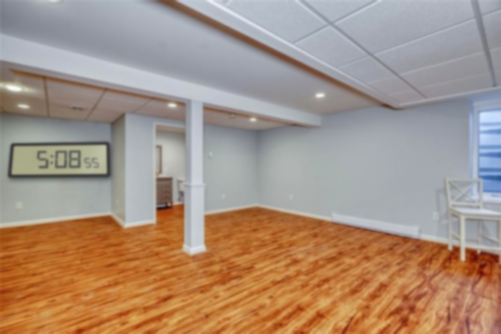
h=5 m=8
